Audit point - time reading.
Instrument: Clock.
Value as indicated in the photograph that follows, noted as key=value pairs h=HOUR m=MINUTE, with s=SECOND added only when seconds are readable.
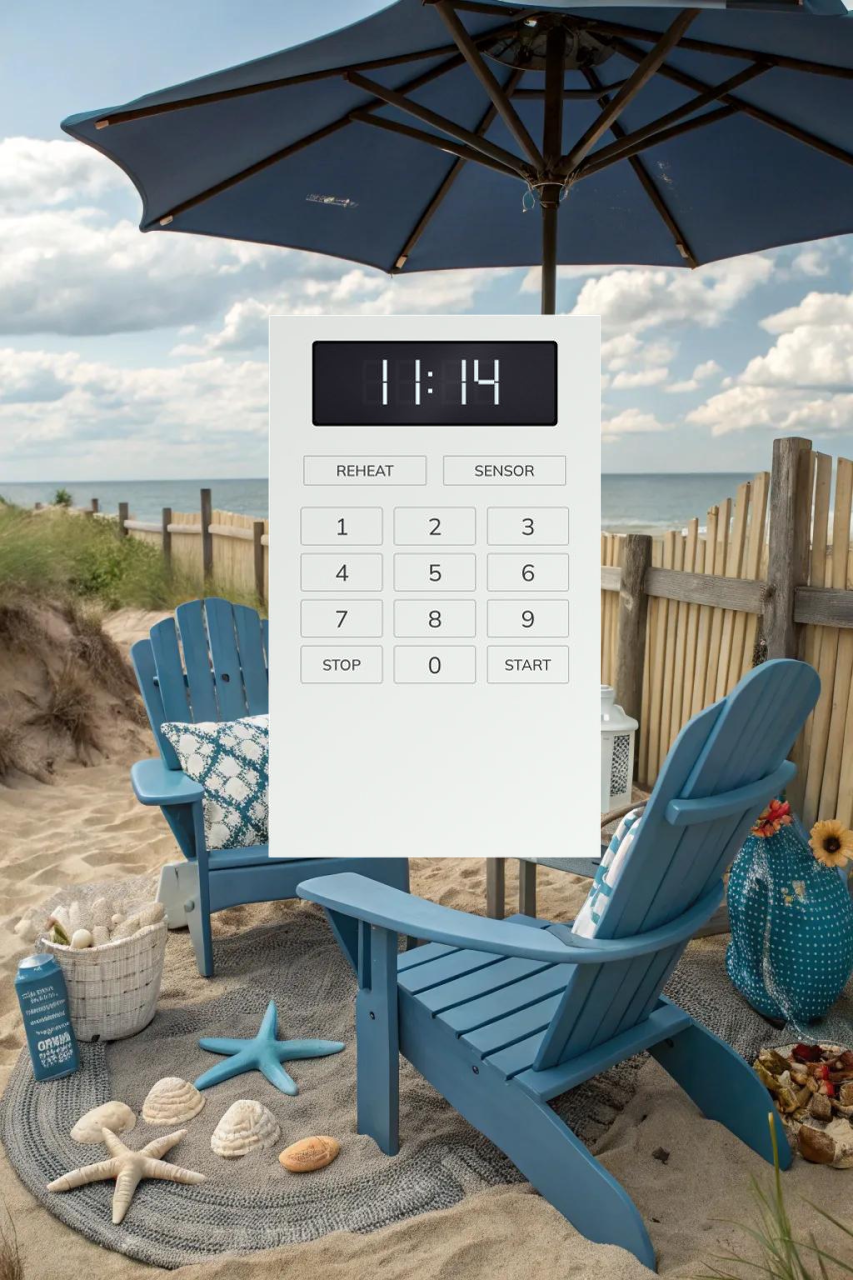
h=11 m=14
